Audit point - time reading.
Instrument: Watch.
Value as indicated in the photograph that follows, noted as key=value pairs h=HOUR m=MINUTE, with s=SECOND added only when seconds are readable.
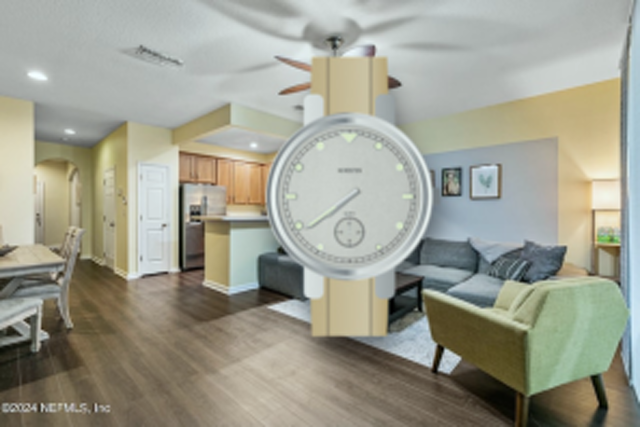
h=7 m=39
